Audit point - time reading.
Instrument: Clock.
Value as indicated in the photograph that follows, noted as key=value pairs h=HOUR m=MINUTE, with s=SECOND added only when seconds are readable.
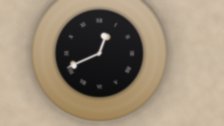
h=12 m=41
